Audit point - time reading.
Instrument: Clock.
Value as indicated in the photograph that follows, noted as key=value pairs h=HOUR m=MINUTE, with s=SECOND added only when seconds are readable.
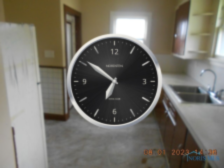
h=6 m=51
